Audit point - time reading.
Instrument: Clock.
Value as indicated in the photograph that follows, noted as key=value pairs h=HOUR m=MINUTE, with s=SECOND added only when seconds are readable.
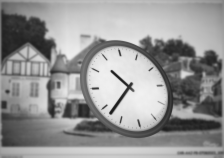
h=10 m=38
